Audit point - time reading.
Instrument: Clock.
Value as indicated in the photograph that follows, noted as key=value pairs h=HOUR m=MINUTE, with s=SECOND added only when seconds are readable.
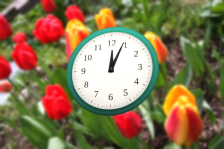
h=12 m=4
